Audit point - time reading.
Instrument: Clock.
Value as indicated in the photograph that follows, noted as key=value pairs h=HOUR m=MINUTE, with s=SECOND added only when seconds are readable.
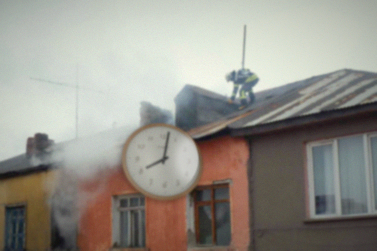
h=8 m=2
